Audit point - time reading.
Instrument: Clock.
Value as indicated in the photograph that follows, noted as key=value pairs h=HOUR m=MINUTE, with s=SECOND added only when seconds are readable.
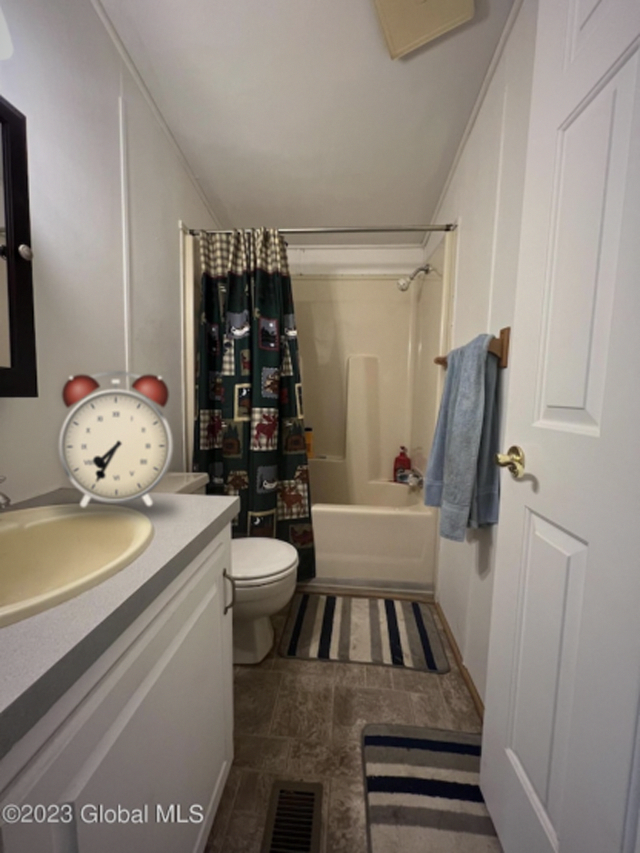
h=7 m=35
